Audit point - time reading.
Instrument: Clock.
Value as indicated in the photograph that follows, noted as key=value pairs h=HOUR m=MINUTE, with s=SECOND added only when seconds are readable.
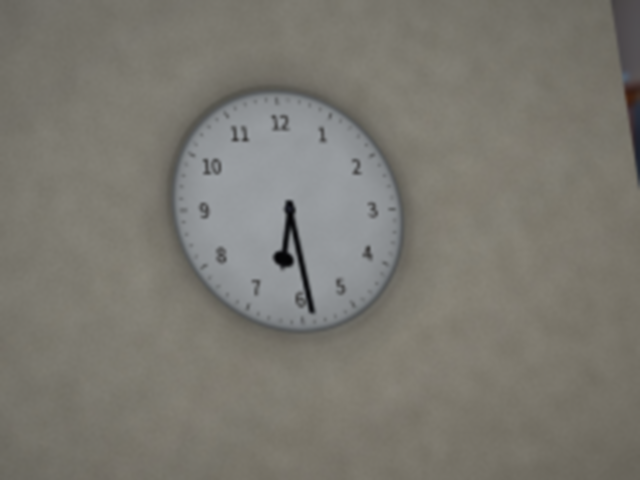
h=6 m=29
